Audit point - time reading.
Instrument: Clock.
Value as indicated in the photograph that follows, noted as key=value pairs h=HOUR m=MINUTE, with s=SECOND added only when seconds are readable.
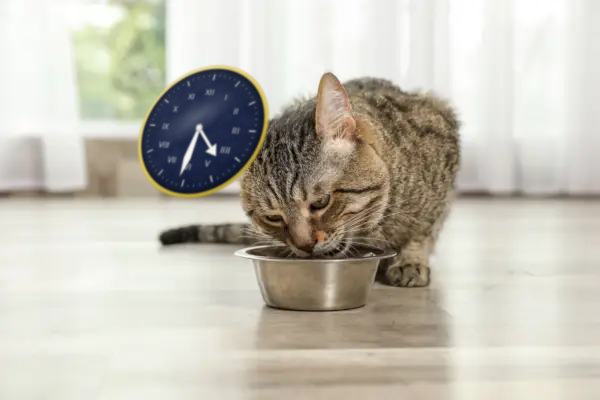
h=4 m=31
